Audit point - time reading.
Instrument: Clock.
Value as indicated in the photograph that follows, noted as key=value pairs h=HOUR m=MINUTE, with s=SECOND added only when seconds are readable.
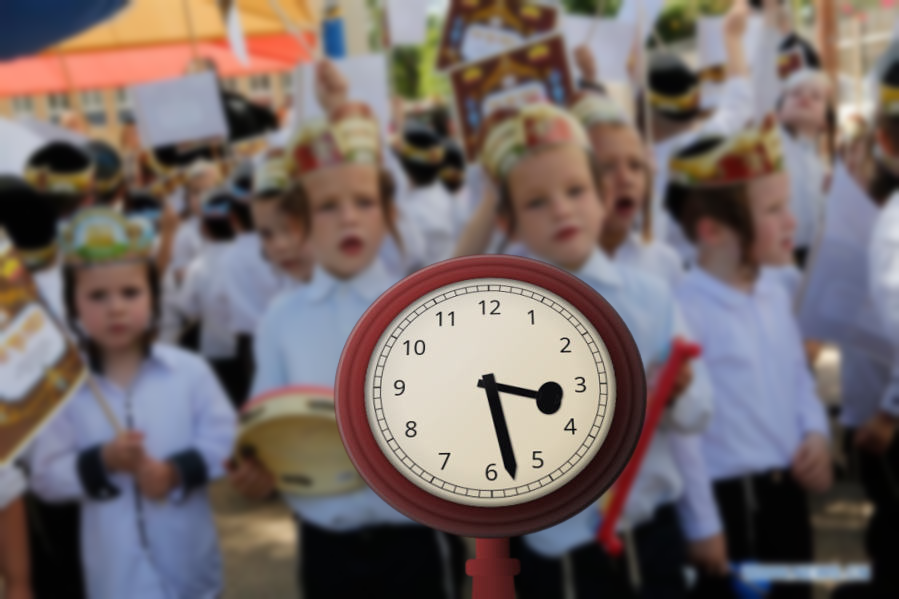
h=3 m=28
